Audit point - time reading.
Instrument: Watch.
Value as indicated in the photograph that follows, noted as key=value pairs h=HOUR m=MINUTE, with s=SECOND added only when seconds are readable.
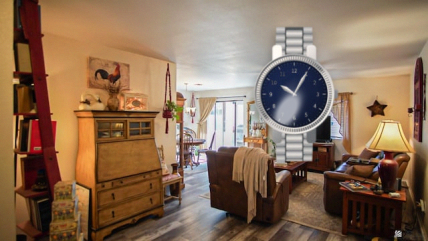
h=10 m=5
